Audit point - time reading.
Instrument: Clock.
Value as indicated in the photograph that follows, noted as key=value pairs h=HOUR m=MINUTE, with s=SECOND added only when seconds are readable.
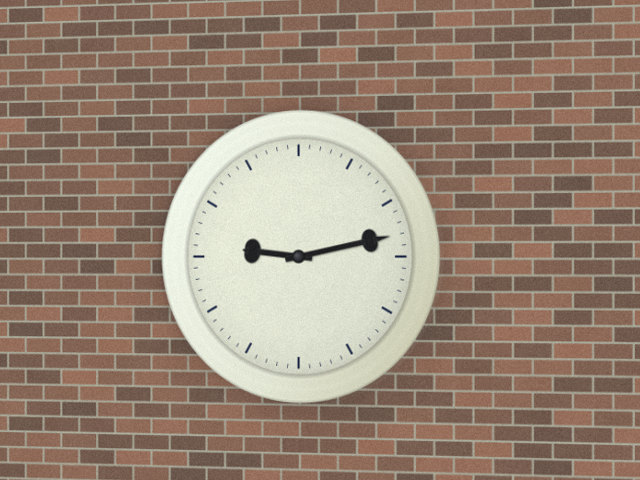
h=9 m=13
